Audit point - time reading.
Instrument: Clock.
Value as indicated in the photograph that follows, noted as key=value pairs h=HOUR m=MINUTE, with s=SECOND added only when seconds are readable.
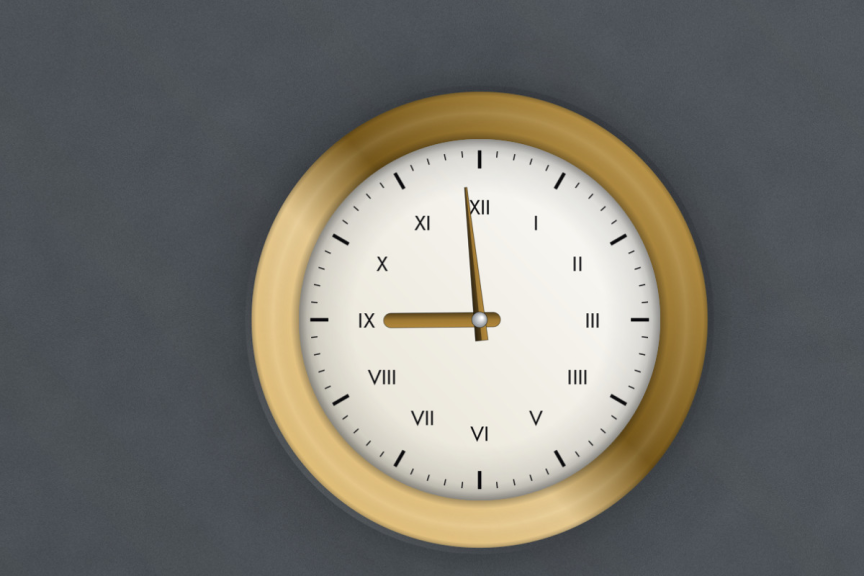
h=8 m=59
